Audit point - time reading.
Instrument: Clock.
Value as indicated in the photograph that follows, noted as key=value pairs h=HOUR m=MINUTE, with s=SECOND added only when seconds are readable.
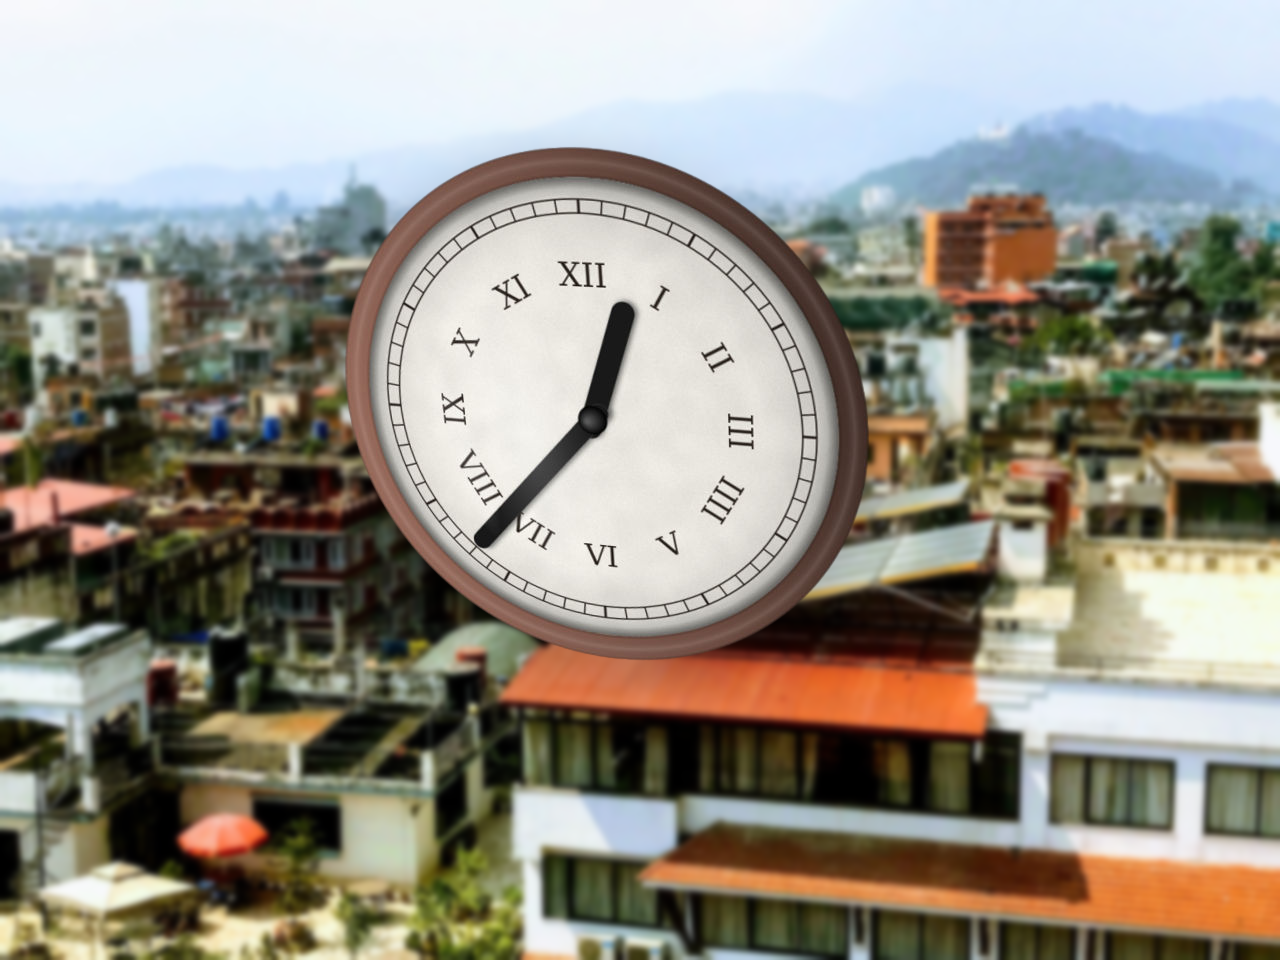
h=12 m=37
